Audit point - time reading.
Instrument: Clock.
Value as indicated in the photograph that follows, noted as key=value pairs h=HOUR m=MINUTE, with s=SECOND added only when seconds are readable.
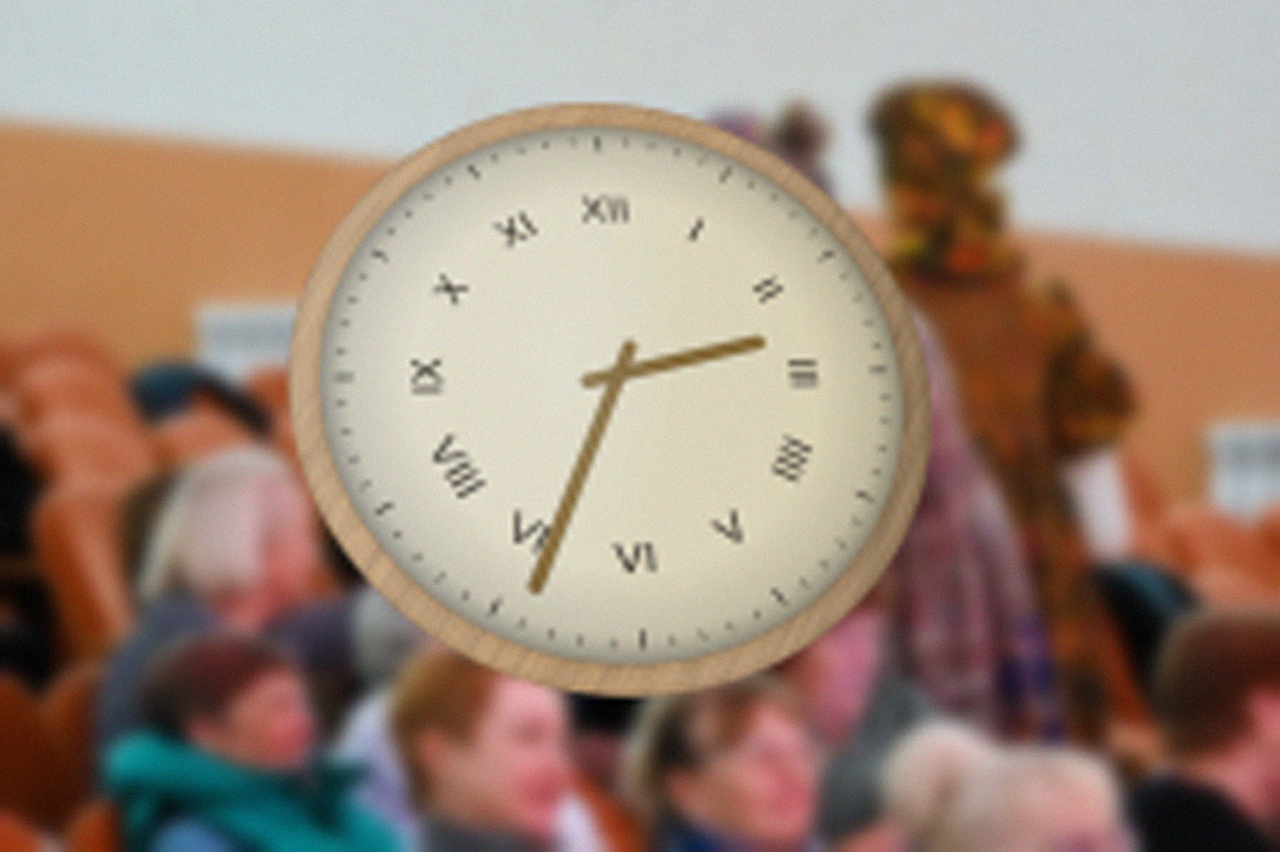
h=2 m=34
